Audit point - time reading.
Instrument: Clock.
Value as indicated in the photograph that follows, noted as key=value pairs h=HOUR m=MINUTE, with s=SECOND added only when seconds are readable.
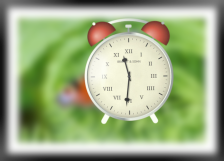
h=11 m=31
